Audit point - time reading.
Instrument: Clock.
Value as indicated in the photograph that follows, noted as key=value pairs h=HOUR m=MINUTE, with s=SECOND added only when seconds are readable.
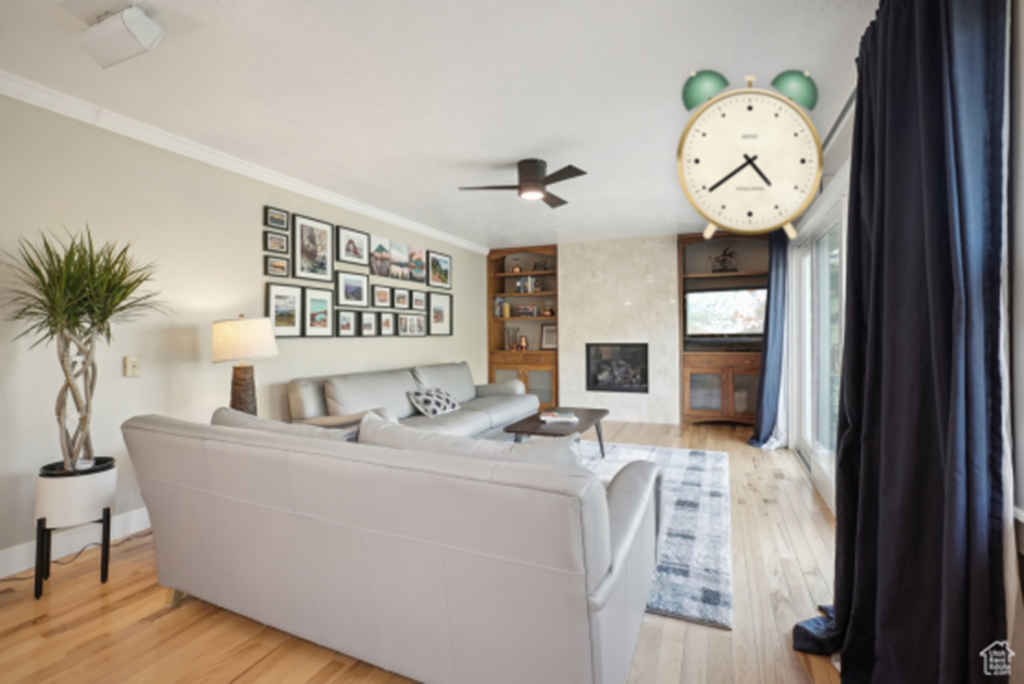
h=4 m=39
